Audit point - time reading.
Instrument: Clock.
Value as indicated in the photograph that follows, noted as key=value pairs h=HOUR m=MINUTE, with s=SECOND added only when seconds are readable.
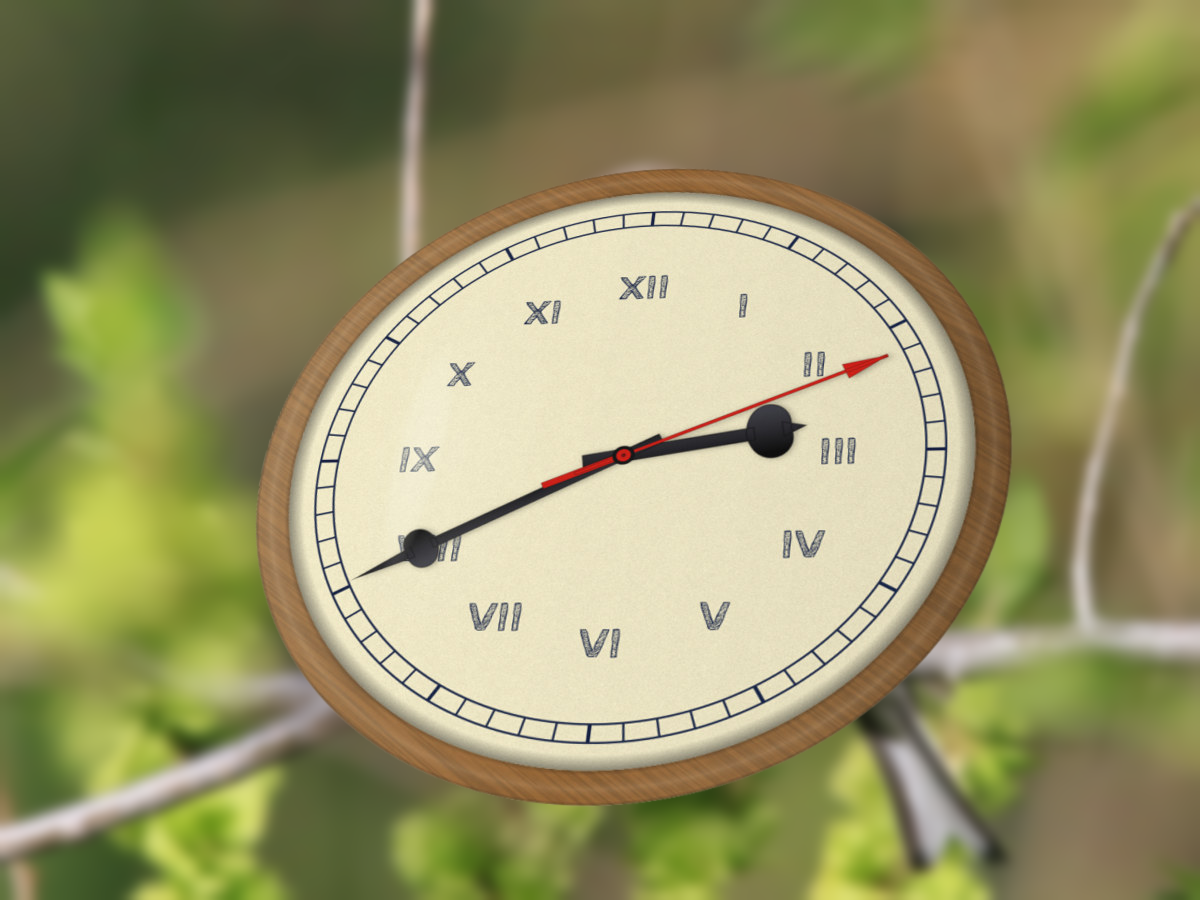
h=2 m=40 s=11
